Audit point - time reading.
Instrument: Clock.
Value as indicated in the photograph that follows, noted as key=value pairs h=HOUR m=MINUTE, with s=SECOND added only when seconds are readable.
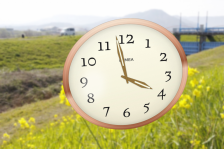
h=3 m=58
